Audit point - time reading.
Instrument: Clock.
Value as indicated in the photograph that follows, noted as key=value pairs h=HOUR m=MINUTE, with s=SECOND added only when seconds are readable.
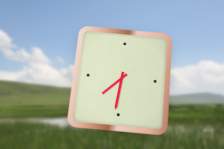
h=7 m=31
